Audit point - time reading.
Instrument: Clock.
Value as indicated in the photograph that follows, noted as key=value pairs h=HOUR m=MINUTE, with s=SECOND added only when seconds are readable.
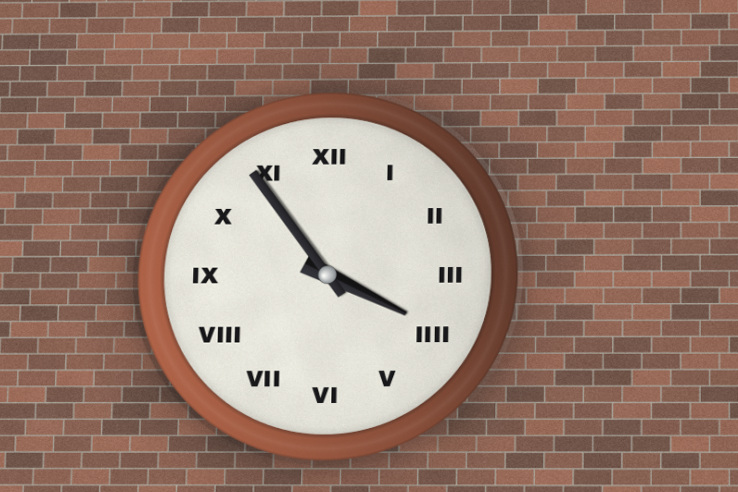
h=3 m=54
